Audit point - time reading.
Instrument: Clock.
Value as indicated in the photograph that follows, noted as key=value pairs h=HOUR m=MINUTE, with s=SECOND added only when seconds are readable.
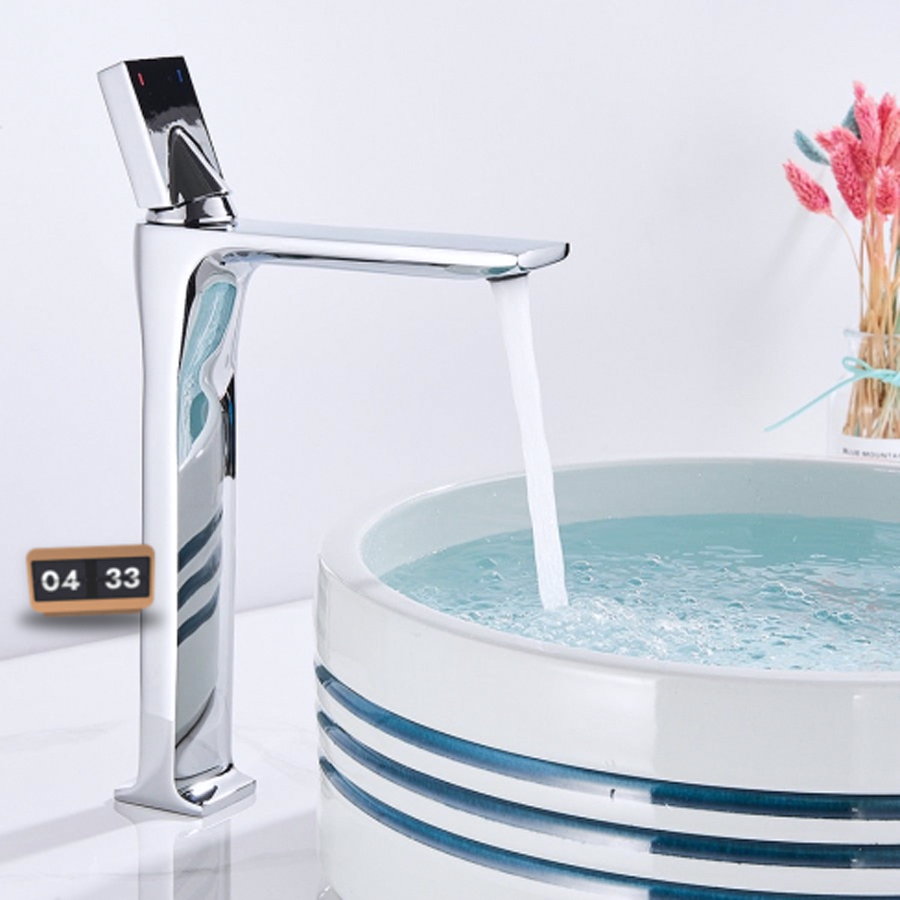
h=4 m=33
